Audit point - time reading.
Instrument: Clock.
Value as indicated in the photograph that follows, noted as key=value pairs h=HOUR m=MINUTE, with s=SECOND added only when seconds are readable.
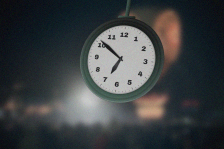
h=6 m=51
